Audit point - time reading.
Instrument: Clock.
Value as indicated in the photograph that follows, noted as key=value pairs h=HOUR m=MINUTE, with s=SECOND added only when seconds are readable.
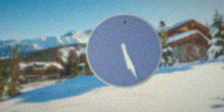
h=5 m=26
